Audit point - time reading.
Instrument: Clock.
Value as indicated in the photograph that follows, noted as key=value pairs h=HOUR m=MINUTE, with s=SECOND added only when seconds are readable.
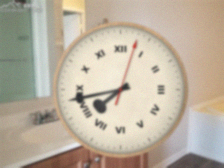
h=7 m=43 s=3
